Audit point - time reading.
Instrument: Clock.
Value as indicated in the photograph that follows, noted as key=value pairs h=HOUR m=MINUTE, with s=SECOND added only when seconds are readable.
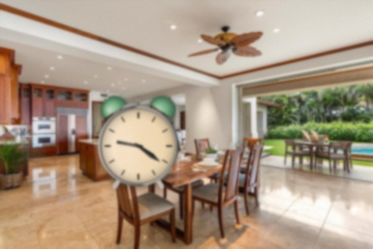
h=9 m=21
